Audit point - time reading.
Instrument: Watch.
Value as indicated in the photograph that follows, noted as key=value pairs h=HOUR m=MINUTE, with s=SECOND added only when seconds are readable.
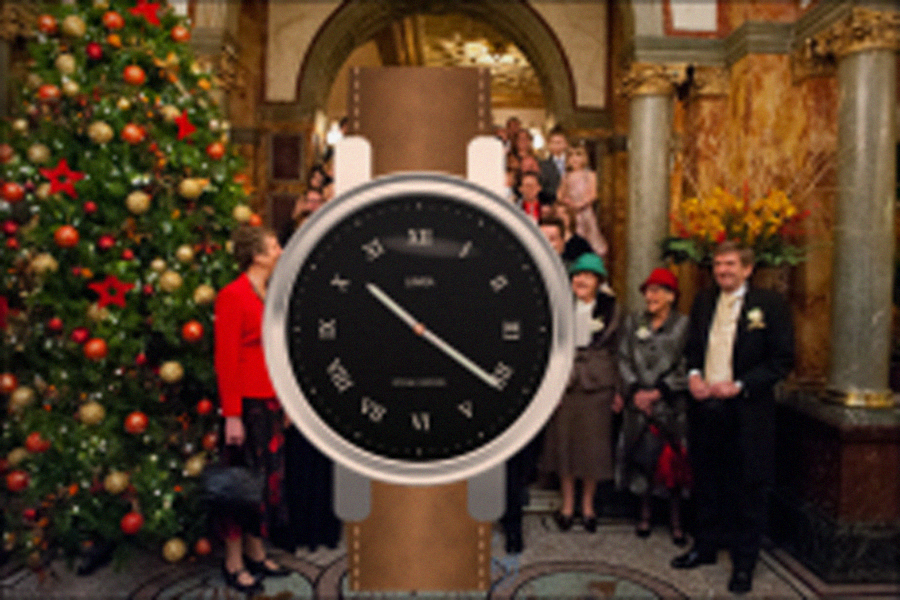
h=10 m=21
